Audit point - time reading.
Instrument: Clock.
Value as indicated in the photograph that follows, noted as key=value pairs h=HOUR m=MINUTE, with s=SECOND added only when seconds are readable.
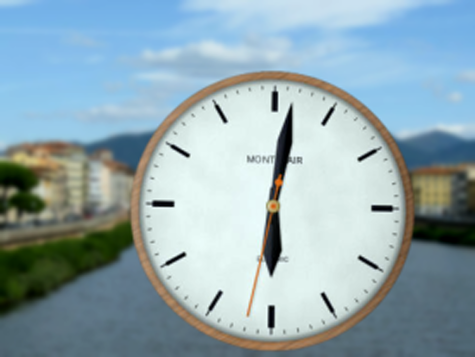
h=6 m=1 s=32
